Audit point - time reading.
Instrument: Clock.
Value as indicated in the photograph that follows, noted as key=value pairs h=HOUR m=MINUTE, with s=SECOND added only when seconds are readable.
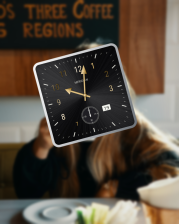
h=10 m=2
